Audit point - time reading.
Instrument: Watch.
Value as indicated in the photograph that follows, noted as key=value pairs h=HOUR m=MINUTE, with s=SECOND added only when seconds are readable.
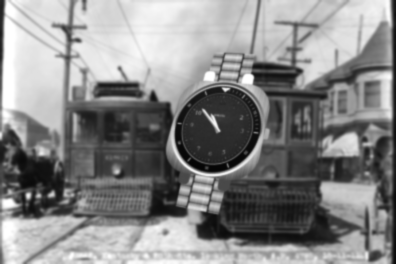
h=10 m=52
